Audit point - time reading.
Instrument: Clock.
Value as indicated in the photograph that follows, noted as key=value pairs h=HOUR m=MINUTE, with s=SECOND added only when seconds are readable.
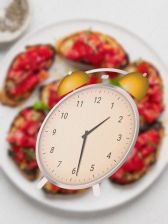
h=1 m=29
